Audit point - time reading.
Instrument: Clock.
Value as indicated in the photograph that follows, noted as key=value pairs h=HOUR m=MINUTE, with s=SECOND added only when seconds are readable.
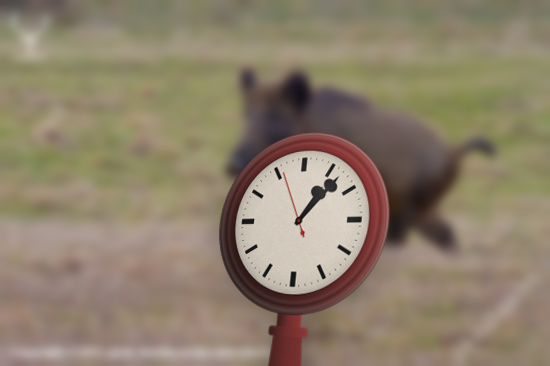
h=1 m=6 s=56
